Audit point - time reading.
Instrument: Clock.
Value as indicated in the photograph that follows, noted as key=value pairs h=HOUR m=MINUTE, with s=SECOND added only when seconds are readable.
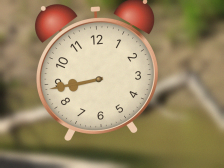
h=8 m=44
